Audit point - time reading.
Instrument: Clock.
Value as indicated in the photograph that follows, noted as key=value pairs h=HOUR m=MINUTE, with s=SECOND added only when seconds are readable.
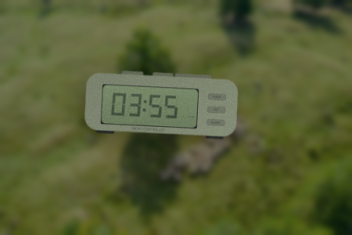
h=3 m=55
